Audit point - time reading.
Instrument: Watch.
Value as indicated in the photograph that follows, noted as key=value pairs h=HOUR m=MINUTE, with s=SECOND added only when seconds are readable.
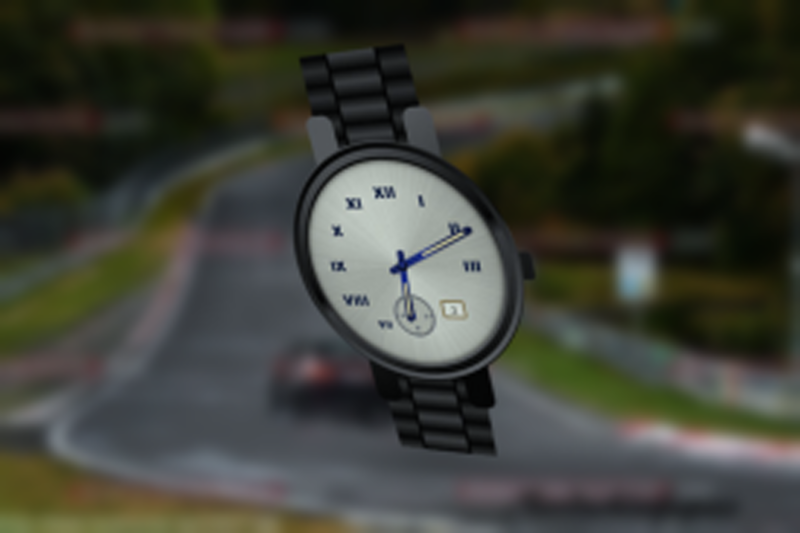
h=6 m=11
